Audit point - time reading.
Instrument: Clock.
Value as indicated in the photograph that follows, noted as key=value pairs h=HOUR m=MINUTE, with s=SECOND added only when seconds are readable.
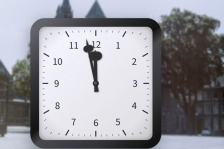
h=11 m=58
